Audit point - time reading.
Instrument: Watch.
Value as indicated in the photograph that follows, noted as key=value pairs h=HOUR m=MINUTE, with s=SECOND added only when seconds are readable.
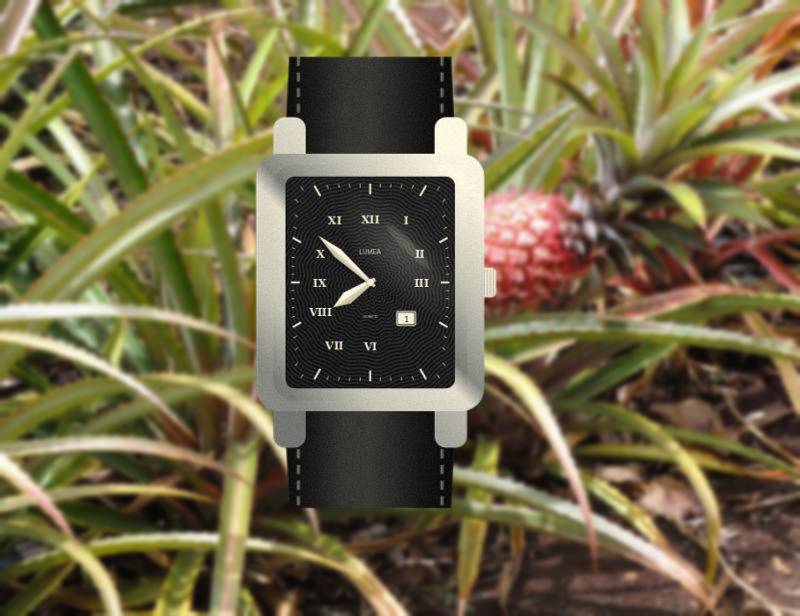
h=7 m=52
